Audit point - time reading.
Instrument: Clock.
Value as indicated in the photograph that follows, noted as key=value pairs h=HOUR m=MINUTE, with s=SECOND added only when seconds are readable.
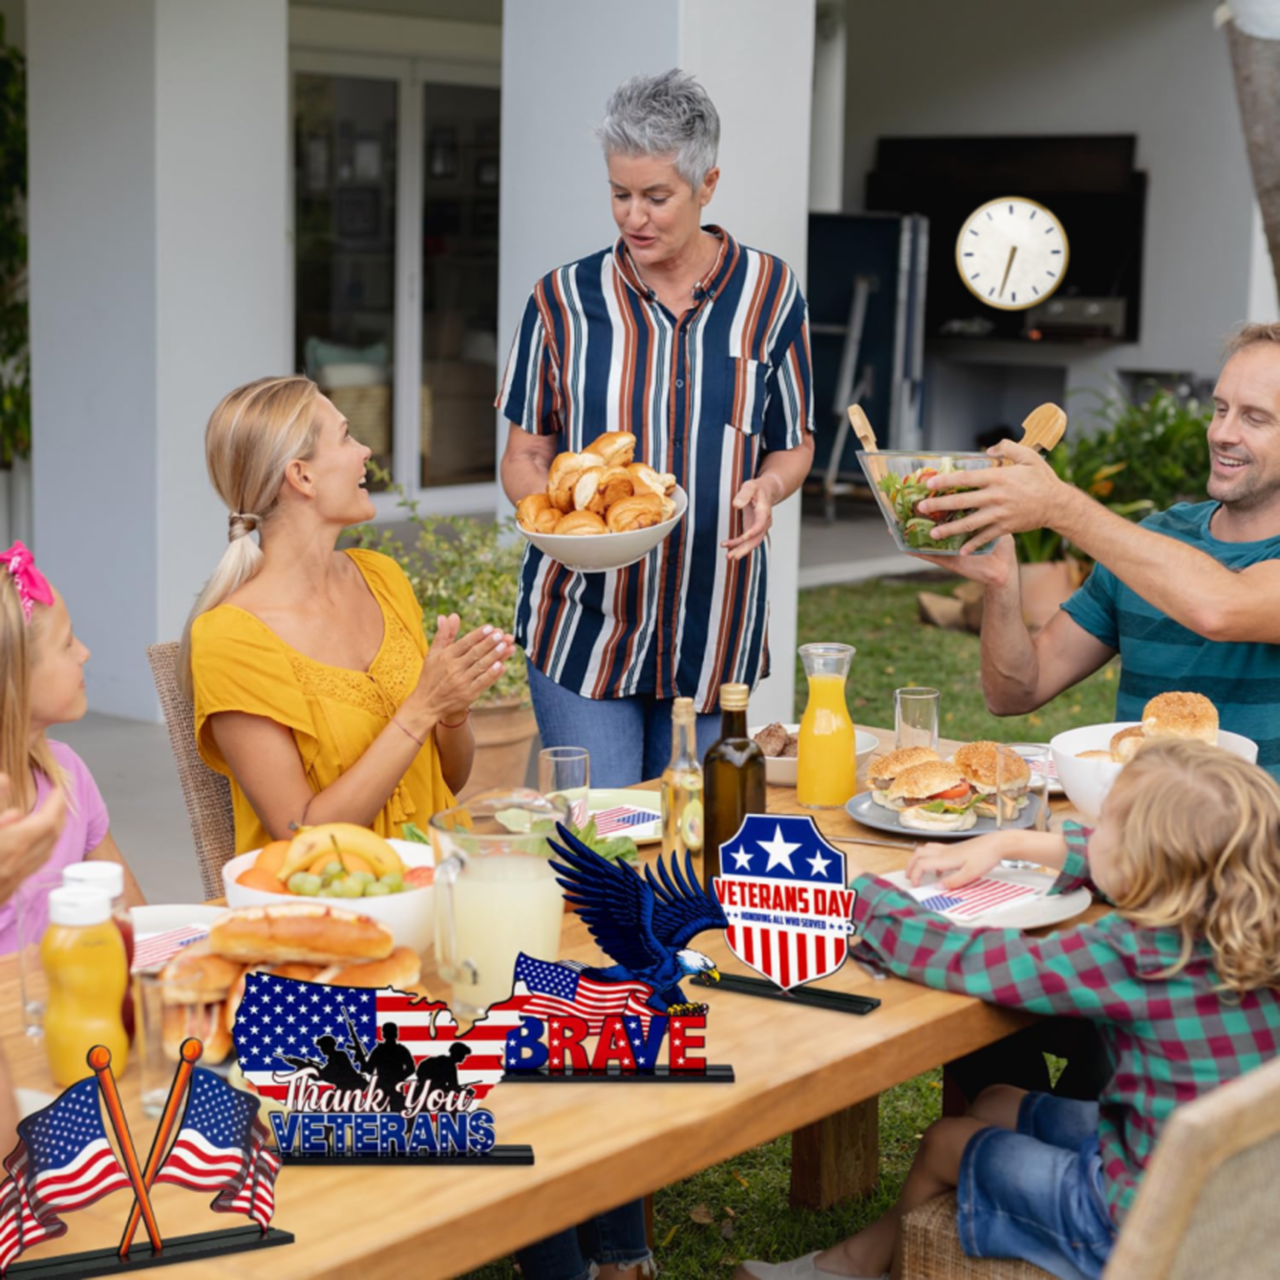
h=6 m=33
